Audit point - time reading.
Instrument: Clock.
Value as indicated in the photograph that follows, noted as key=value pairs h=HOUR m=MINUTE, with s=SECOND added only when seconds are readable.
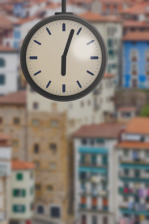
h=6 m=3
